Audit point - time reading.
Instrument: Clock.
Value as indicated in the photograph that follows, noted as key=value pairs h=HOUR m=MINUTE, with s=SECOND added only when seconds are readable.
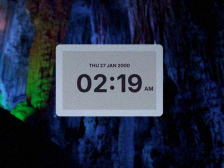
h=2 m=19
